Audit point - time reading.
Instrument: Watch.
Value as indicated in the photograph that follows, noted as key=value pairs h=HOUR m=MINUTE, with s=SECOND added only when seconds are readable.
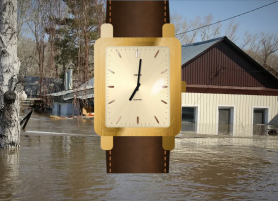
h=7 m=1
